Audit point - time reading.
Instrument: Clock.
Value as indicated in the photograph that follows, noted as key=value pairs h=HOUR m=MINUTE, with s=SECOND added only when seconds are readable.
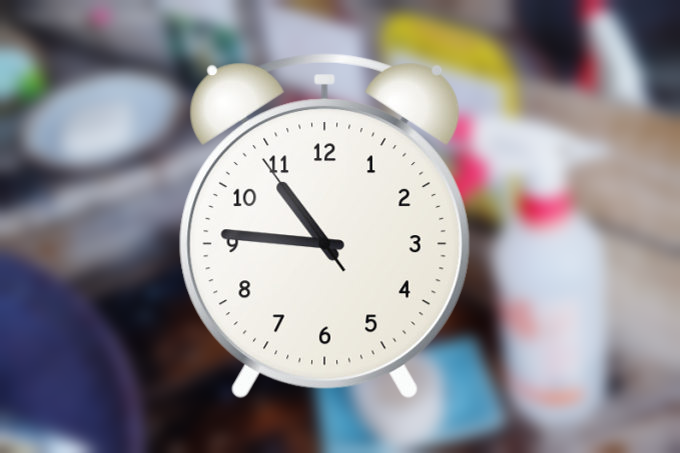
h=10 m=45 s=54
